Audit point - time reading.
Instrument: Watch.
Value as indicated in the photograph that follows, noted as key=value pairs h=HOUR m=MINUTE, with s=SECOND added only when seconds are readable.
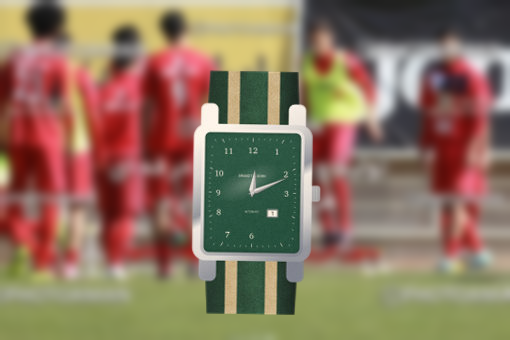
h=12 m=11
